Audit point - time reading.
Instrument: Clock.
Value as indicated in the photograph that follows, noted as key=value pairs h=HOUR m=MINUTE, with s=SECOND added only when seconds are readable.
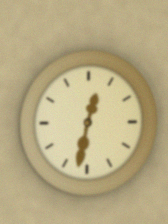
h=12 m=32
